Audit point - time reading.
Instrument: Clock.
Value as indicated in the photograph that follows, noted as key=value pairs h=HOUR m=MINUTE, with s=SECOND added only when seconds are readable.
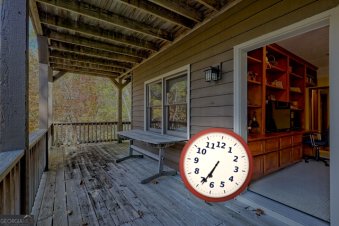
h=6 m=34
